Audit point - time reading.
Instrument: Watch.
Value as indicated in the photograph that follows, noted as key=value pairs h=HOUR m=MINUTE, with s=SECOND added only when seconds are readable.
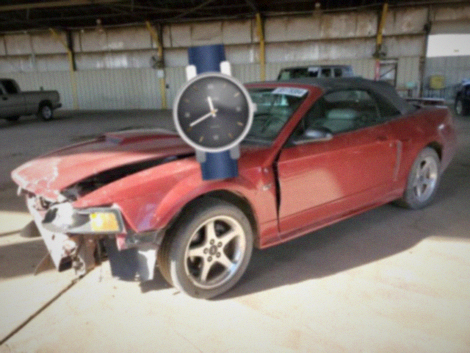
h=11 m=41
